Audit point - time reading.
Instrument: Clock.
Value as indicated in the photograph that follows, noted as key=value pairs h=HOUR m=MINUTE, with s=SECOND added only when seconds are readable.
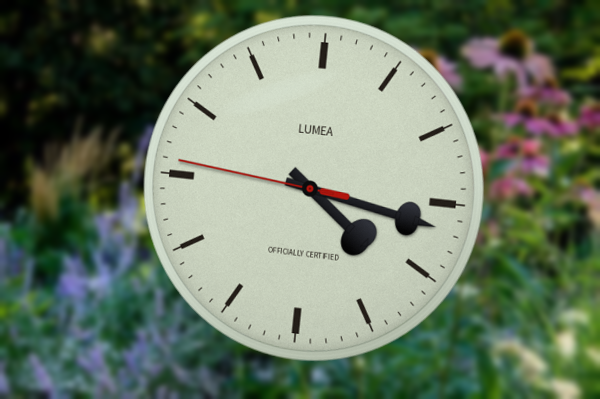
h=4 m=16 s=46
